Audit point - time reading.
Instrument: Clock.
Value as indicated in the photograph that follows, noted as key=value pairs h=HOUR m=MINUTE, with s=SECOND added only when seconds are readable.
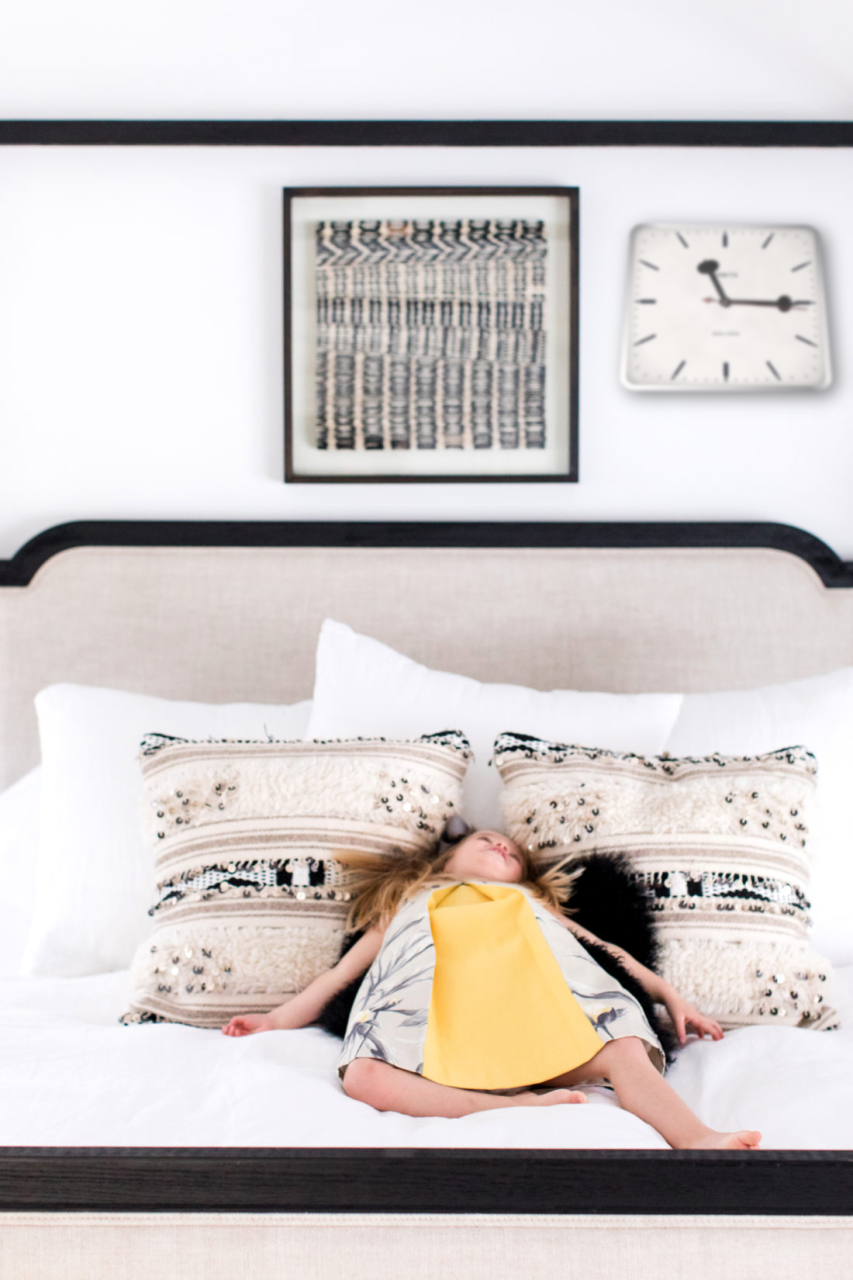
h=11 m=15 s=16
